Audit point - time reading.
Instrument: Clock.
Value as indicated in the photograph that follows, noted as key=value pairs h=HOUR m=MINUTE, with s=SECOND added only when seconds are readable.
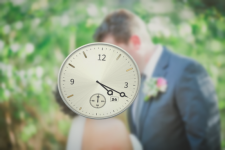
h=4 m=19
